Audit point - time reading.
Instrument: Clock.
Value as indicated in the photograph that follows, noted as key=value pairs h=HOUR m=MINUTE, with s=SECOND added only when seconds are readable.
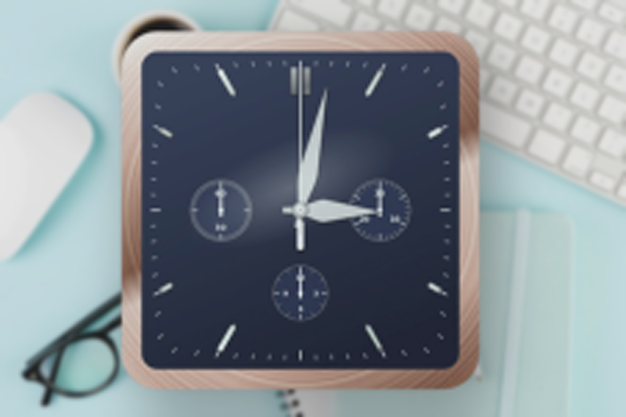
h=3 m=2
